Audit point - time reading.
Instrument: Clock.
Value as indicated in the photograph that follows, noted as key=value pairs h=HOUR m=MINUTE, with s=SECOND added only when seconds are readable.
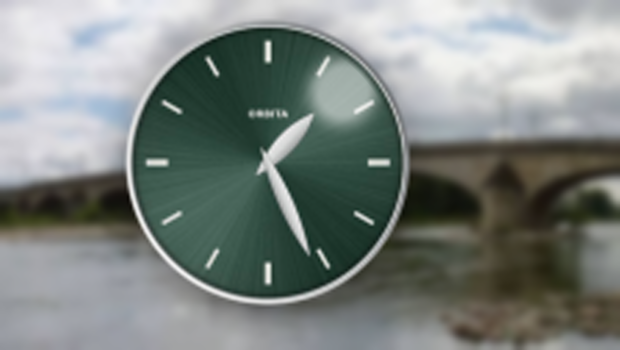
h=1 m=26
